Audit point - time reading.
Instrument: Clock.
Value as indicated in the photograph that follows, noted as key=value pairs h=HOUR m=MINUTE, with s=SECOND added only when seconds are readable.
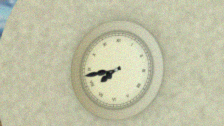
h=7 m=43
